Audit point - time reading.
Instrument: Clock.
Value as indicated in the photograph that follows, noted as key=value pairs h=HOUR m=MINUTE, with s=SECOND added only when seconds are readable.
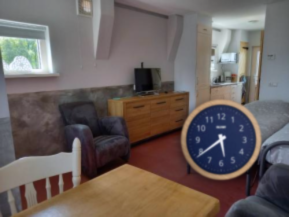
h=5 m=39
